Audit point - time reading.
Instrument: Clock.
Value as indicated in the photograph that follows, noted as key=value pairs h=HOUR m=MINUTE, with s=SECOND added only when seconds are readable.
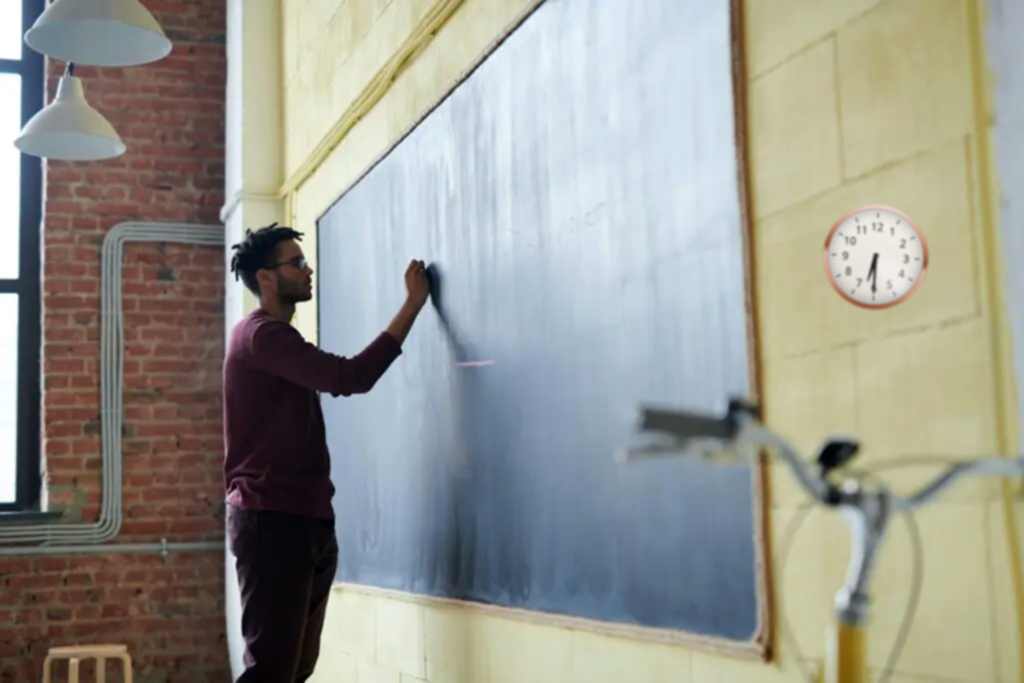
h=6 m=30
